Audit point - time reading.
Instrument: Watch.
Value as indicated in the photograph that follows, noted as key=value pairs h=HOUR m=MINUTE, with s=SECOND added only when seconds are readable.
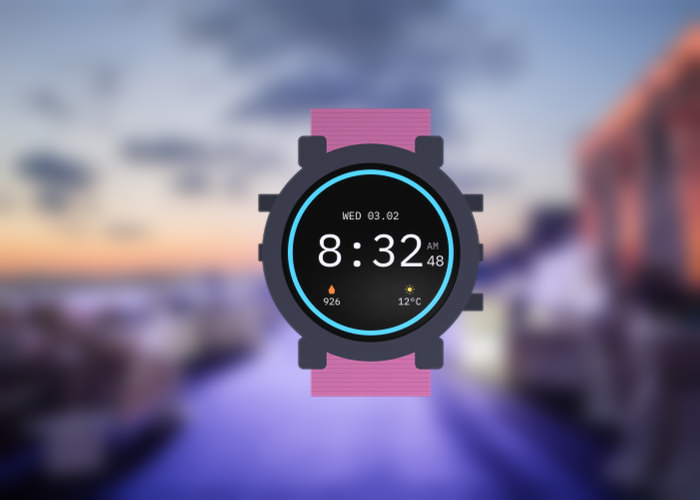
h=8 m=32 s=48
